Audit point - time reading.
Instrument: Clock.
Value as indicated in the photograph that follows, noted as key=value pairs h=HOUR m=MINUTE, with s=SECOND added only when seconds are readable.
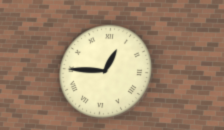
h=12 m=45
